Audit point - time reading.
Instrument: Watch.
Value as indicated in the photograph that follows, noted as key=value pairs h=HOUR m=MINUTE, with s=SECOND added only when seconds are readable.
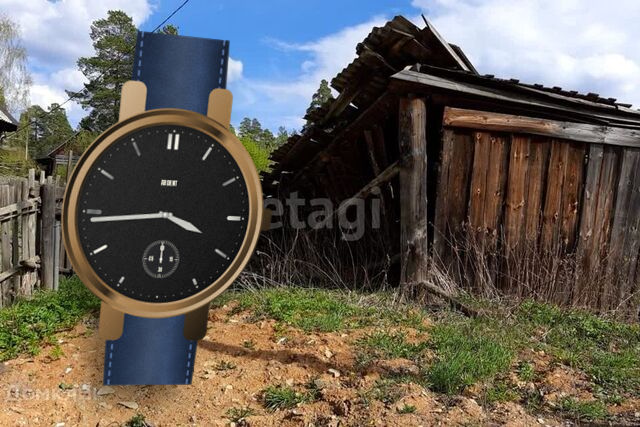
h=3 m=44
